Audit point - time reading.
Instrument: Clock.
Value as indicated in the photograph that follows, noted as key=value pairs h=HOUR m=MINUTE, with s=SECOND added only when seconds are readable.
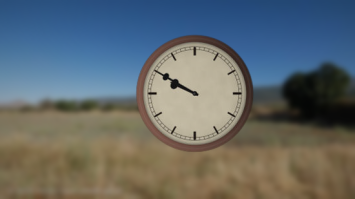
h=9 m=50
